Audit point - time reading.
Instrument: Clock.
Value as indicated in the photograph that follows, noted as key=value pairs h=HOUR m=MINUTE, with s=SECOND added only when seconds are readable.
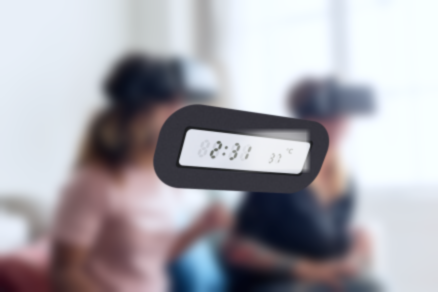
h=2 m=31
